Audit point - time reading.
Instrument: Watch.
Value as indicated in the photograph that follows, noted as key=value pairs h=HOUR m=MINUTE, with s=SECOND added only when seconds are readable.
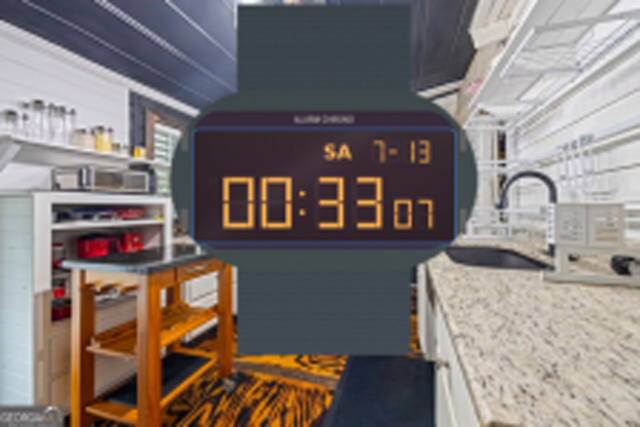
h=0 m=33 s=7
